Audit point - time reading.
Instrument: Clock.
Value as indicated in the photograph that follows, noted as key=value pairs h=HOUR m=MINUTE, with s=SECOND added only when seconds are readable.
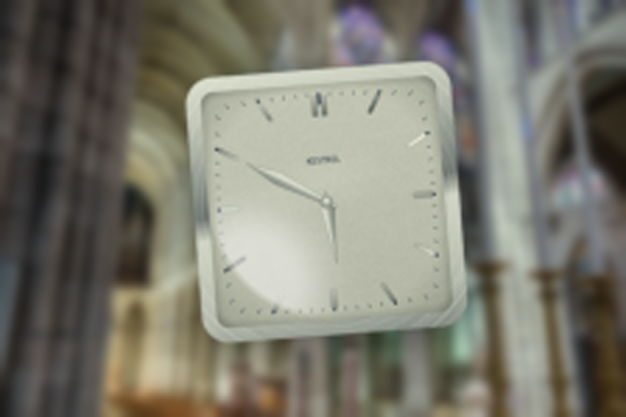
h=5 m=50
